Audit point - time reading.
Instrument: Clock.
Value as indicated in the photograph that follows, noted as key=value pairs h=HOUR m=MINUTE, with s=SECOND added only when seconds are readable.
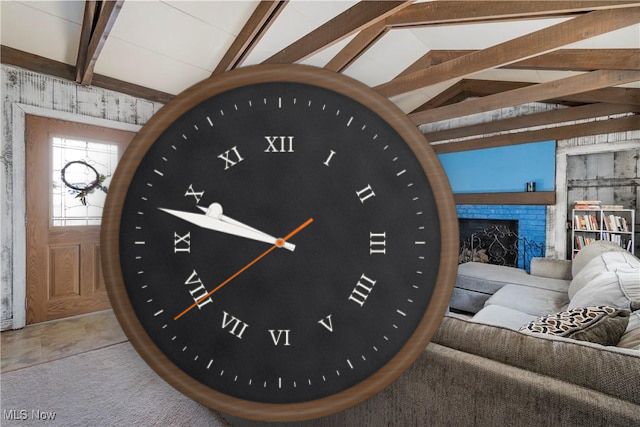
h=9 m=47 s=39
